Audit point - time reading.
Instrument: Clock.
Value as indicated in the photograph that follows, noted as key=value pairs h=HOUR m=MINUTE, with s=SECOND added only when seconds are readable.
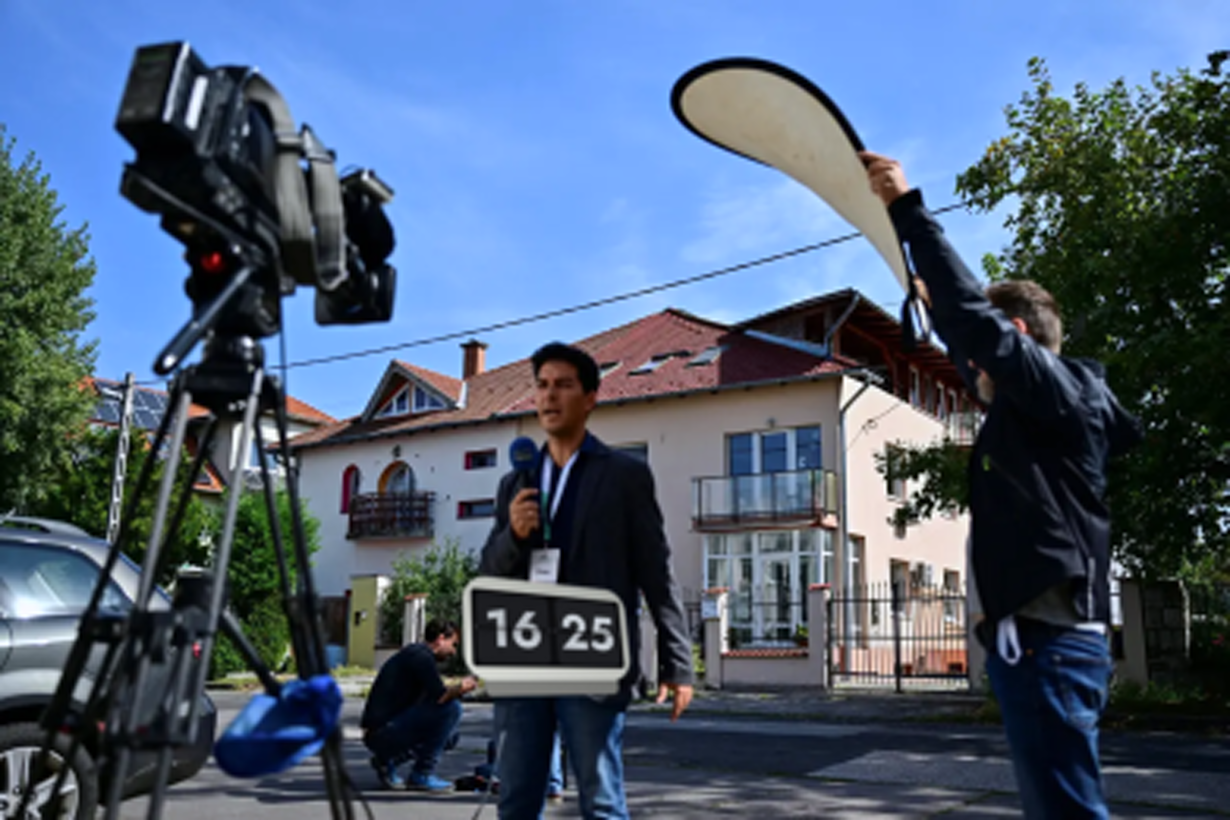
h=16 m=25
